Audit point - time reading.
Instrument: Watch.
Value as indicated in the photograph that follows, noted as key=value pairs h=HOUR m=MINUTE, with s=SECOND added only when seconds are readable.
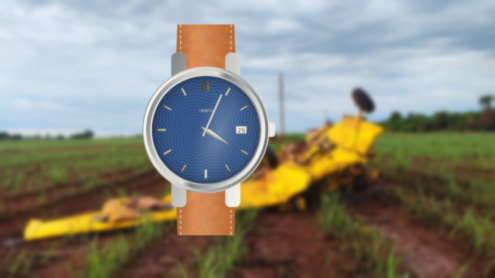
h=4 m=4
